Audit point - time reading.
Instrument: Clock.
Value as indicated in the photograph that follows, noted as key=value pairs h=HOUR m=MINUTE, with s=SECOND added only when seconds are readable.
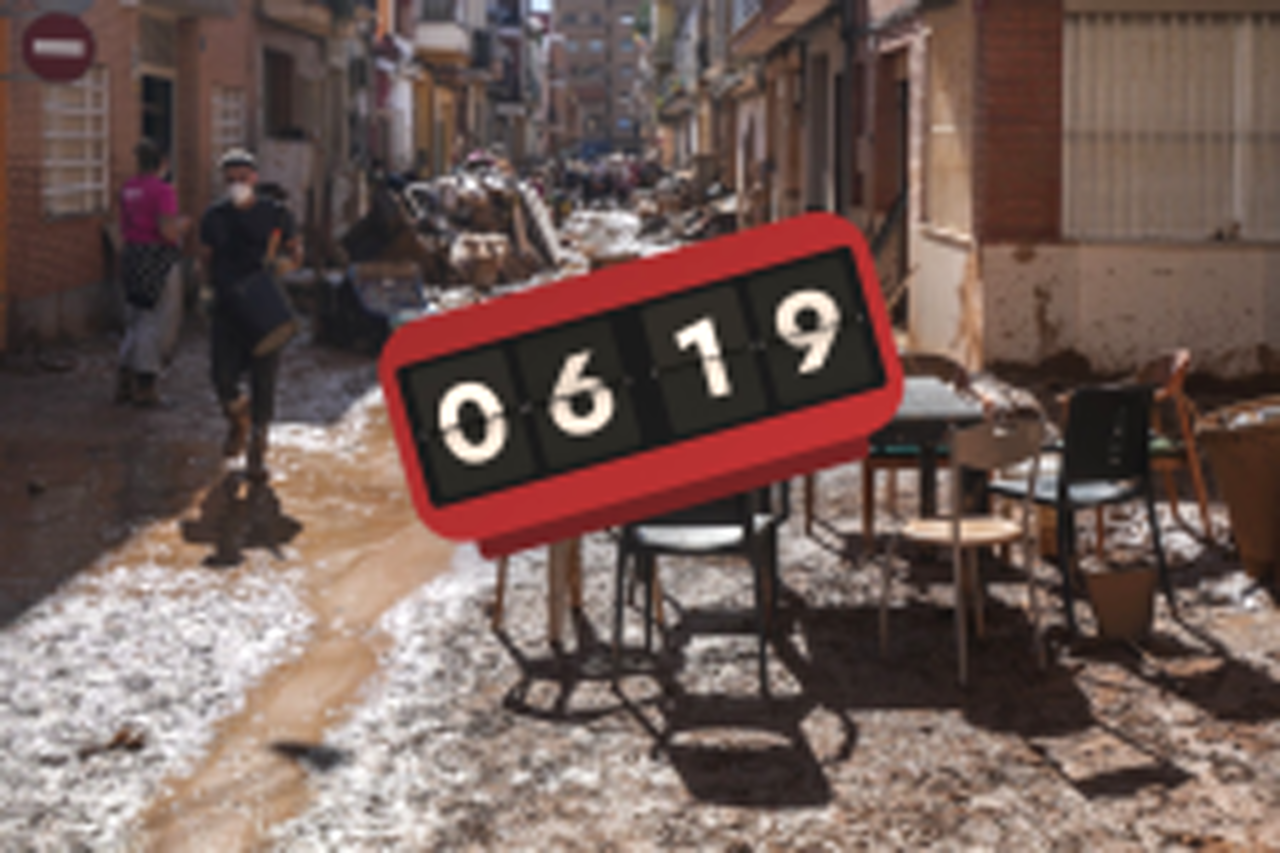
h=6 m=19
